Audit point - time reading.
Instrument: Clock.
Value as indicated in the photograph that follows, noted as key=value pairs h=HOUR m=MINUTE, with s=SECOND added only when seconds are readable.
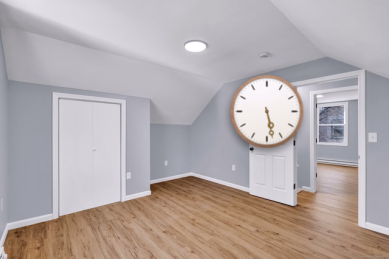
h=5 m=28
